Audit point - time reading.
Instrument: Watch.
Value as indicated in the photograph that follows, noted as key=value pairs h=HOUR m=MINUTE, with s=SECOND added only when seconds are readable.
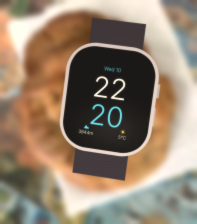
h=22 m=20
